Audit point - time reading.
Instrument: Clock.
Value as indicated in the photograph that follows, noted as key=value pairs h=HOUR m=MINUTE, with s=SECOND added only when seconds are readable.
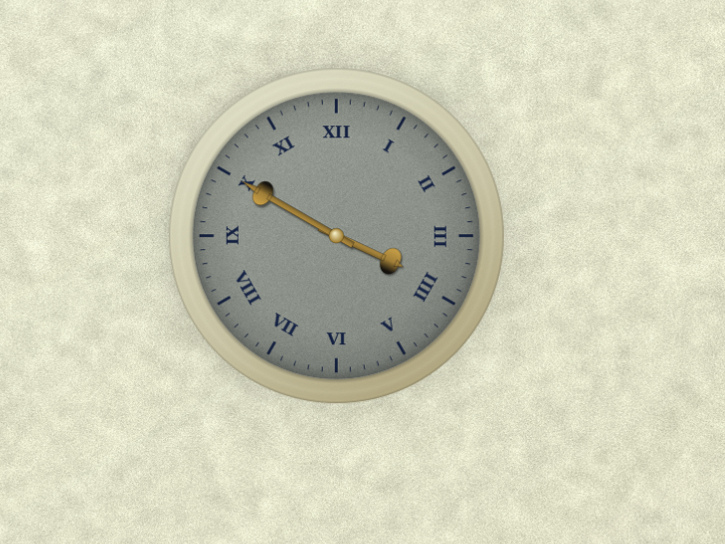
h=3 m=50
